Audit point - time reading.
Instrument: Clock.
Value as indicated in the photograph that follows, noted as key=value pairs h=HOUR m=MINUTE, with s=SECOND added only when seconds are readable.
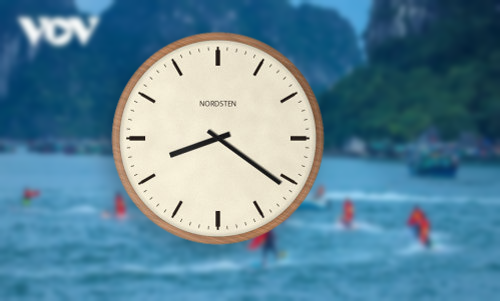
h=8 m=21
